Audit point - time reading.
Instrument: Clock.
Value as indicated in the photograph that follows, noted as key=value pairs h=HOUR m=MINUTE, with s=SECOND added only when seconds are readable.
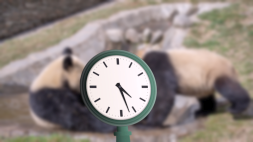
h=4 m=27
